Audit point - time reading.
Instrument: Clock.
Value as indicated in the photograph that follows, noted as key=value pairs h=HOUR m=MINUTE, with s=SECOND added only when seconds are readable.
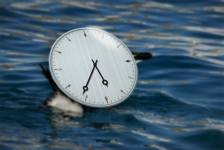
h=5 m=36
